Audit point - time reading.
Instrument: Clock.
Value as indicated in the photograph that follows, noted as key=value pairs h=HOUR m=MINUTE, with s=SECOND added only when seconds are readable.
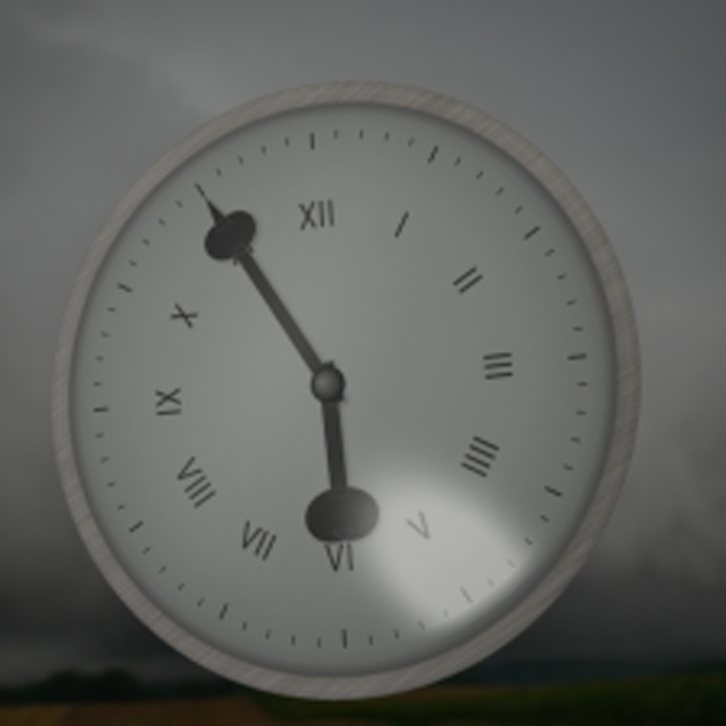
h=5 m=55
